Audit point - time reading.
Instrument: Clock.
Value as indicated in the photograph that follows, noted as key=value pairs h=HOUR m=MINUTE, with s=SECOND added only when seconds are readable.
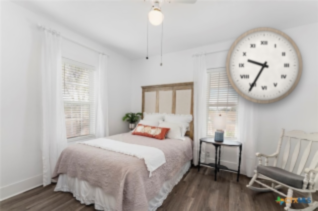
h=9 m=35
